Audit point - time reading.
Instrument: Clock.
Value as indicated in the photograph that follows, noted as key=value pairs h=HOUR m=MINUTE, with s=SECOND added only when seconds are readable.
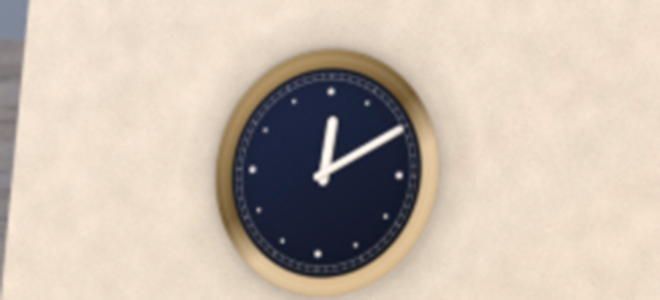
h=12 m=10
